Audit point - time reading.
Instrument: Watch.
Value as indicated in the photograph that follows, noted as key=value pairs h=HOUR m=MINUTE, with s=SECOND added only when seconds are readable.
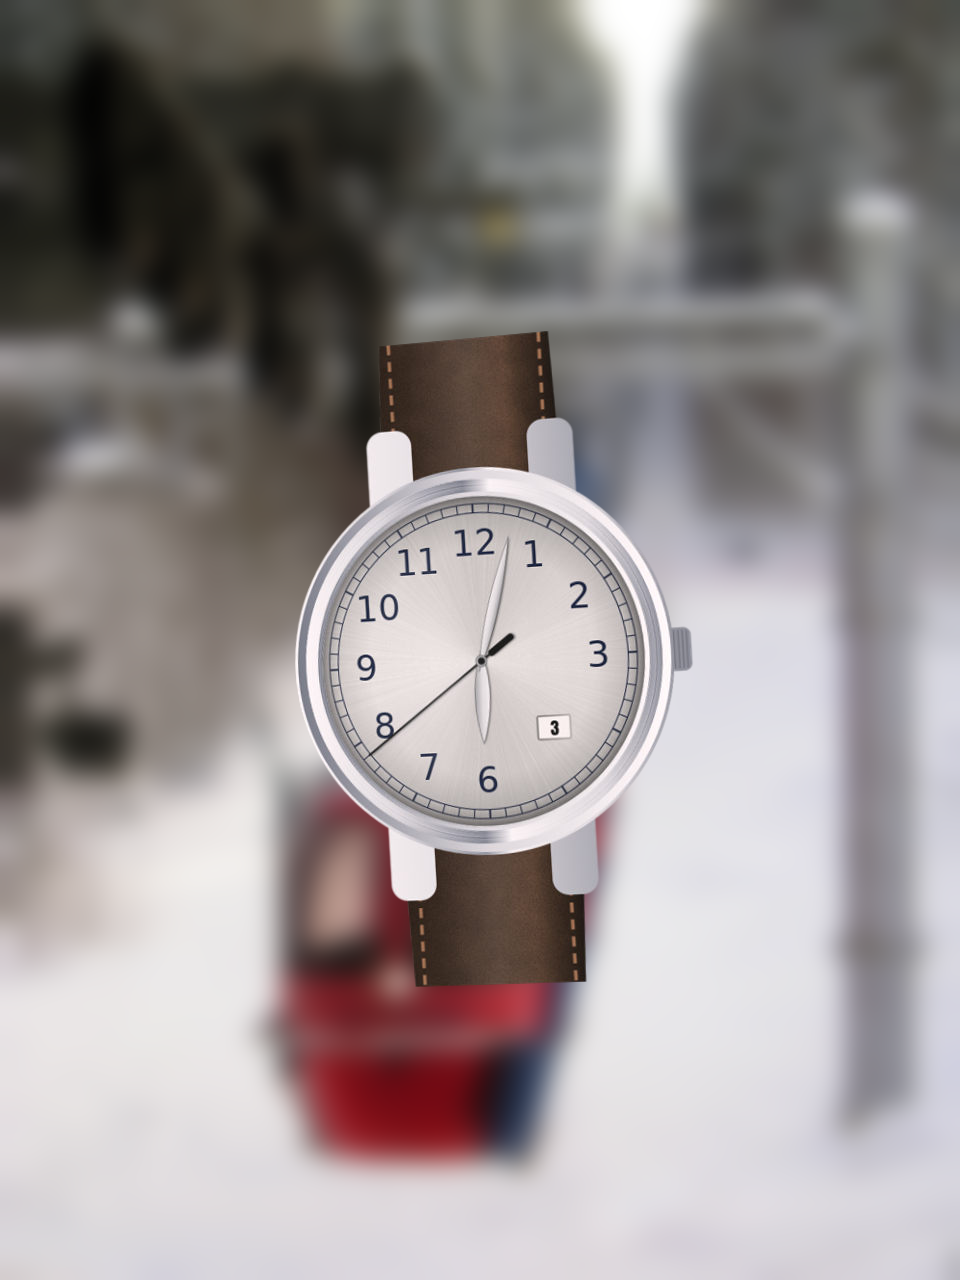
h=6 m=2 s=39
